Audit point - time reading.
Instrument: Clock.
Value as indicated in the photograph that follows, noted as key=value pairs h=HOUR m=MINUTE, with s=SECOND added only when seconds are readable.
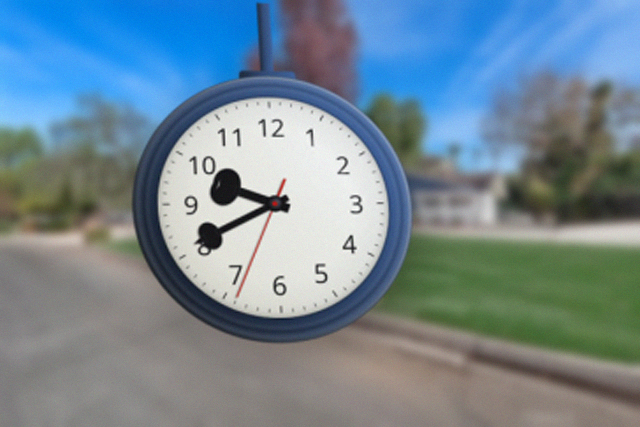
h=9 m=40 s=34
